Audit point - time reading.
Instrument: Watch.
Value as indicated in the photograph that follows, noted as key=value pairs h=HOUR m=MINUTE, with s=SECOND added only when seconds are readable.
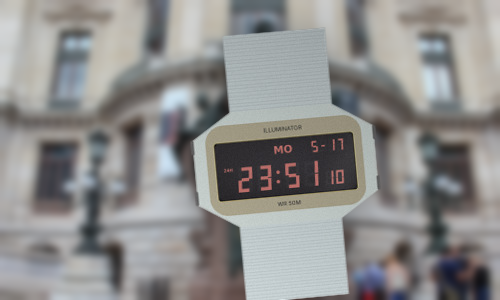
h=23 m=51 s=10
